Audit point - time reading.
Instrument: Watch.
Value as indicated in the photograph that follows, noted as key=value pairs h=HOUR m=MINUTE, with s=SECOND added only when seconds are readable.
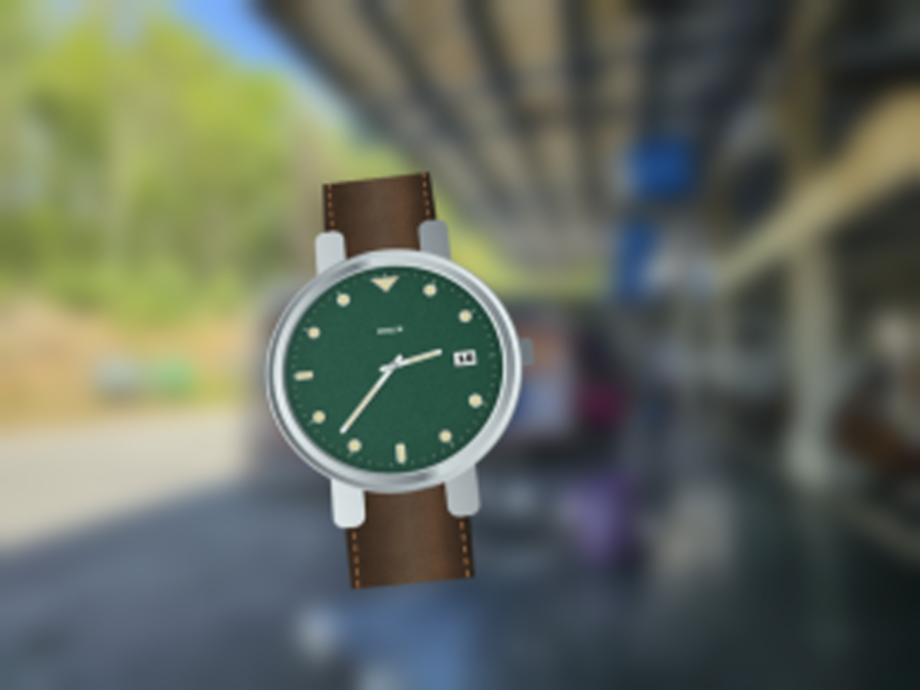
h=2 m=37
